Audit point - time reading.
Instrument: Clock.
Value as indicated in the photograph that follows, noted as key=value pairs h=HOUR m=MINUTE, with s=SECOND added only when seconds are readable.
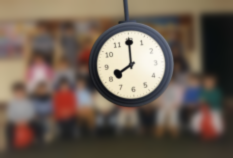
h=8 m=0
